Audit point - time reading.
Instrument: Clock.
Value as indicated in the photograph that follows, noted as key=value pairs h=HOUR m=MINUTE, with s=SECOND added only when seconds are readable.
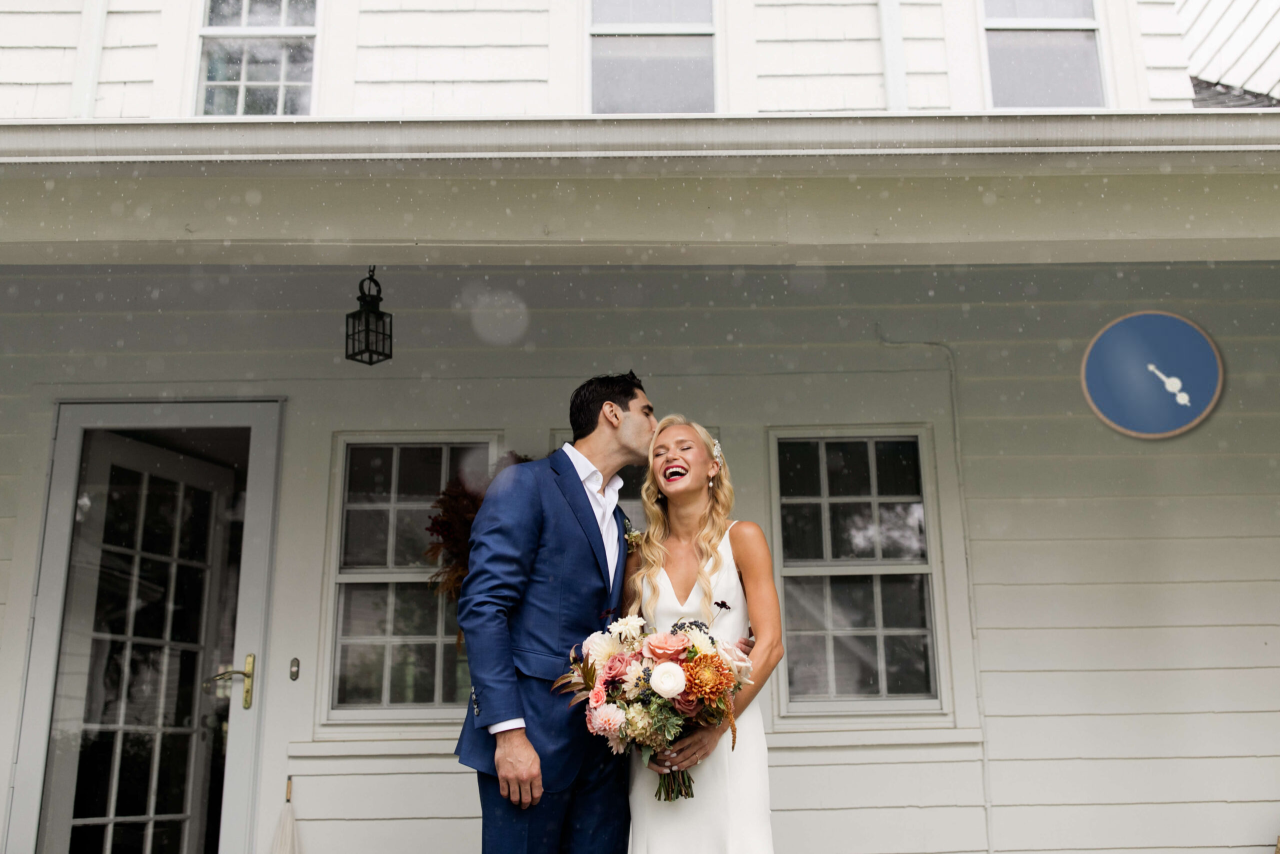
h=4 m=23
